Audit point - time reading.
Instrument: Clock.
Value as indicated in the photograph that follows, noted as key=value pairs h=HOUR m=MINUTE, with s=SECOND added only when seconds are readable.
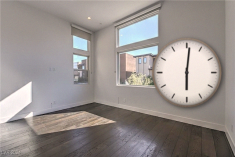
h=6 m=1
